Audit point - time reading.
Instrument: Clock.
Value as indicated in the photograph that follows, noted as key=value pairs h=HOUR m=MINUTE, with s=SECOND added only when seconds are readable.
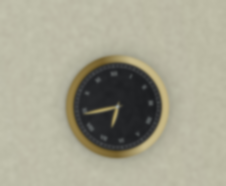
h=6 m=44
